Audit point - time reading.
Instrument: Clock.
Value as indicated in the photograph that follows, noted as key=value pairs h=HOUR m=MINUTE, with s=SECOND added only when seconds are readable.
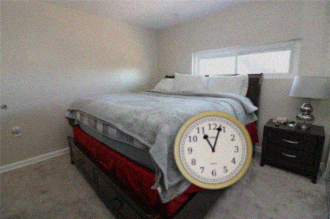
h=11 m=3
